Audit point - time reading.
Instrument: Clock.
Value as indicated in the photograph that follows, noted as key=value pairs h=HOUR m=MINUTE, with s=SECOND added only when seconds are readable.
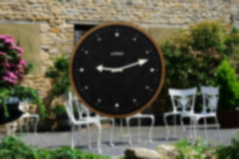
h=9 m=12
